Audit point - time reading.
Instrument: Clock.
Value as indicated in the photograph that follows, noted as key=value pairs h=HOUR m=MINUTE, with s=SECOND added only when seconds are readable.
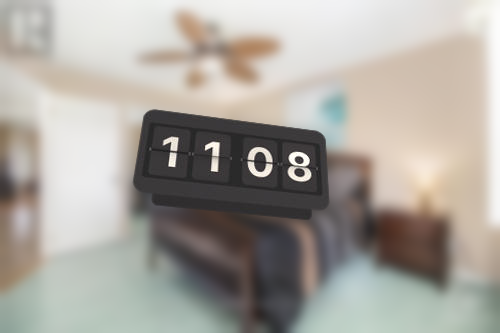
h=11 m=8
